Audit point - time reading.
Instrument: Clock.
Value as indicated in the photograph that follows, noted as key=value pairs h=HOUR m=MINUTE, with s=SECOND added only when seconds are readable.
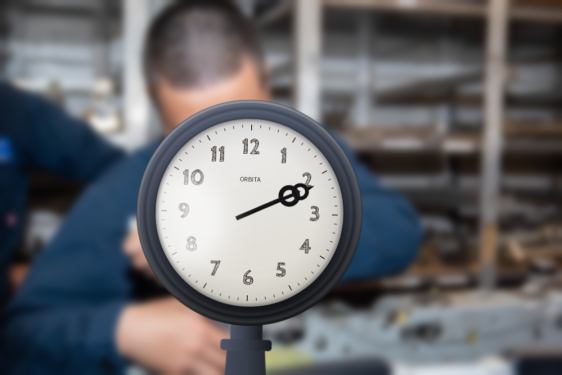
h=2 m=11
